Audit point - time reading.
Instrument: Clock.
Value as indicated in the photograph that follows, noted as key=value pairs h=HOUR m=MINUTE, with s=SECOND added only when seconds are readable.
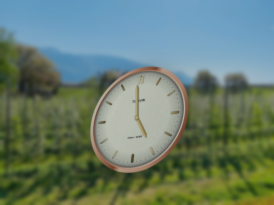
h=4 m=59
